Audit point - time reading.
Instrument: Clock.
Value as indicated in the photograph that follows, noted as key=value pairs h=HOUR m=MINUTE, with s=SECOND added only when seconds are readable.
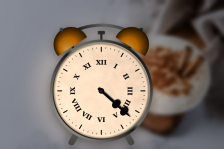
h=4 m=22
